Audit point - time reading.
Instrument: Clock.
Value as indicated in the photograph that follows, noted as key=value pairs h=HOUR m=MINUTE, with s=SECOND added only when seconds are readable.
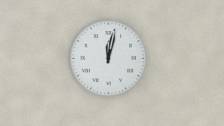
h=12 m=2
